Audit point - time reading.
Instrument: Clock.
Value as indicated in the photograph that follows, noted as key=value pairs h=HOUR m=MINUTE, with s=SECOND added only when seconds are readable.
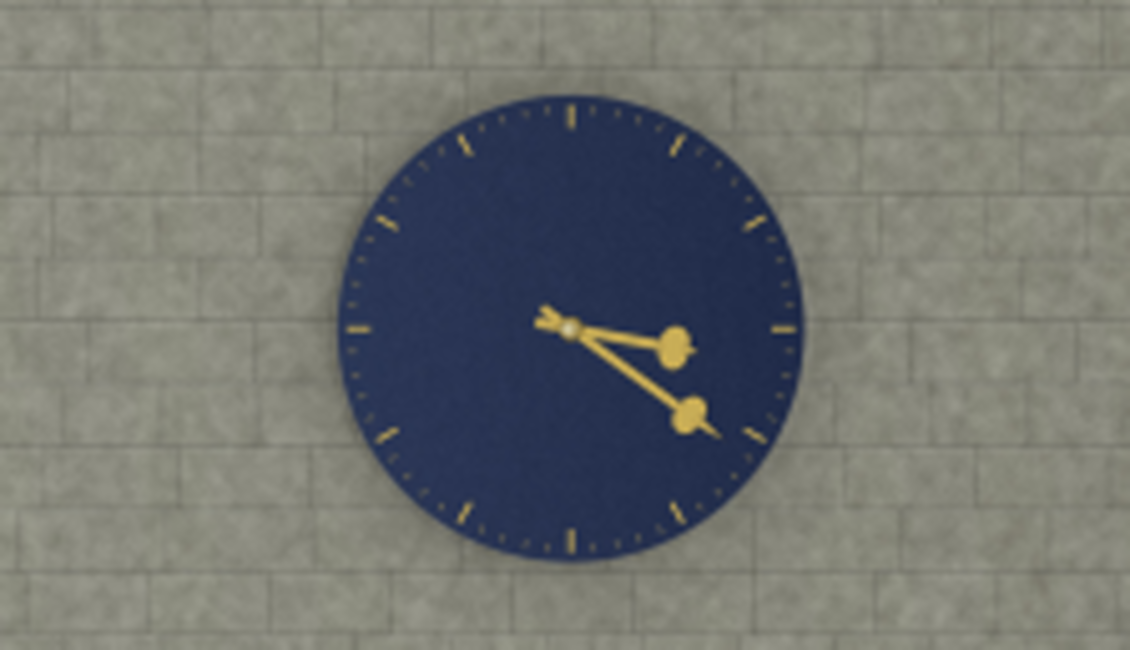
h=3 m=21
